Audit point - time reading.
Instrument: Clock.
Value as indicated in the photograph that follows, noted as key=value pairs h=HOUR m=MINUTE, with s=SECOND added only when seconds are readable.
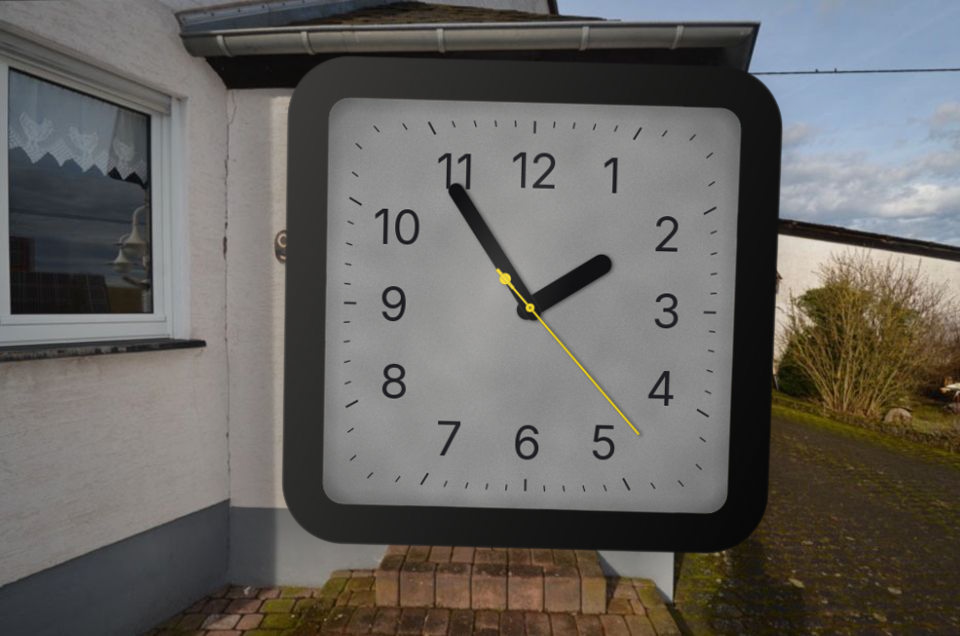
h=1 m=54 s=23
